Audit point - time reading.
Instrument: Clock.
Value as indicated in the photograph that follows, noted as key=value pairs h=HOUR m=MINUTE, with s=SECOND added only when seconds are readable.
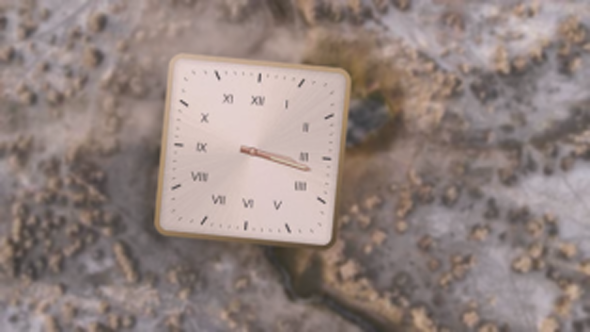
h=3 m=17
